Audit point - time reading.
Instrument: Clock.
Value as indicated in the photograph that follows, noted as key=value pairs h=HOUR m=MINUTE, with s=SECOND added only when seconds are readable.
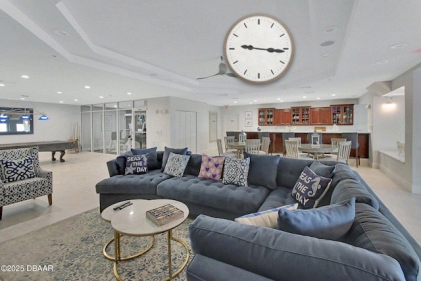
h=9 m=16
